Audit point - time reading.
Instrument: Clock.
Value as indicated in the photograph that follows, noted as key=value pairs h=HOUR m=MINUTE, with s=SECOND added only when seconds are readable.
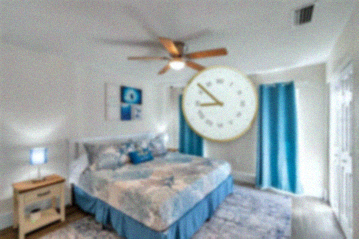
h=8 m=52
